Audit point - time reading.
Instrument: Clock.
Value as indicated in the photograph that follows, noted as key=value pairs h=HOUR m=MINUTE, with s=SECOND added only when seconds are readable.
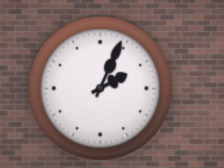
h=2 m=4
